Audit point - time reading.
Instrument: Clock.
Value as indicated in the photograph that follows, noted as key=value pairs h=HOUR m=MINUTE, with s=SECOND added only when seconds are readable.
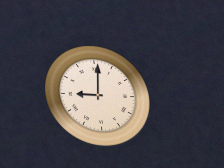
h=9 m=1
